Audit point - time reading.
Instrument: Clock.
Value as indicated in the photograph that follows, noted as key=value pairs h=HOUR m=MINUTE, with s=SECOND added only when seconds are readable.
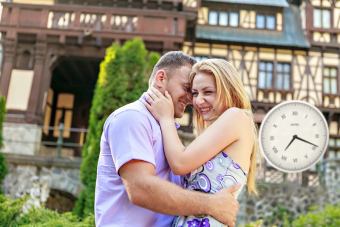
h=7 m=19
